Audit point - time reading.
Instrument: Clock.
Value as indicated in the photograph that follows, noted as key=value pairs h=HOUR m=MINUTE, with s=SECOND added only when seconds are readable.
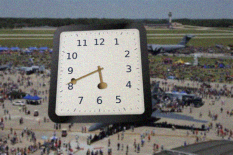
h=5 m=41
